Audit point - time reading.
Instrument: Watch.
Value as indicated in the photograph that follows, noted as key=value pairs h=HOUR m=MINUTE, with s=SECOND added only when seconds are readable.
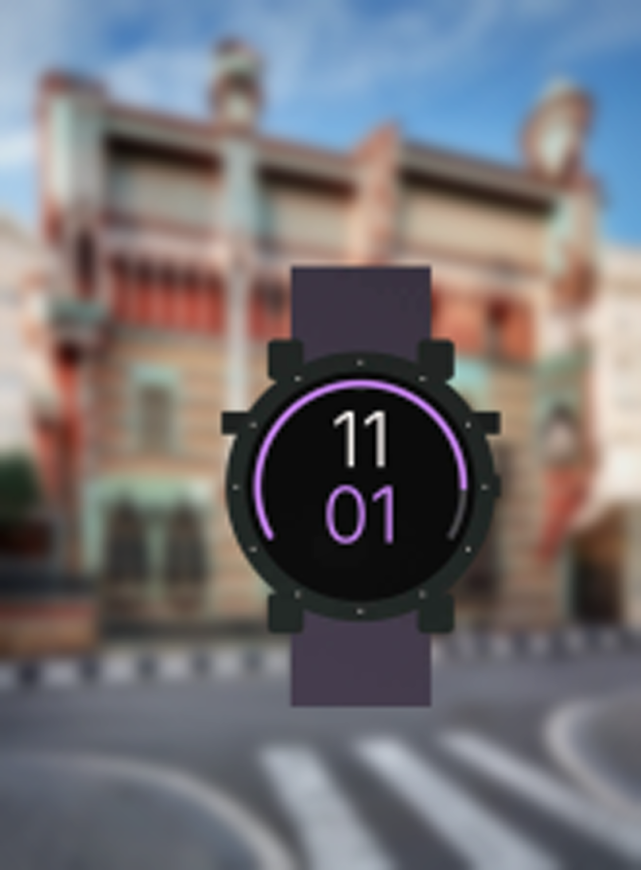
h=11 m=1
